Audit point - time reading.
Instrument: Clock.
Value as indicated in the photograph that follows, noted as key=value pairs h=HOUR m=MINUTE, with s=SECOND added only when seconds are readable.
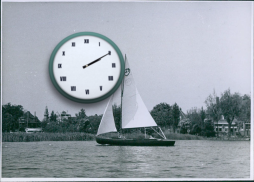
h=2 m=10
